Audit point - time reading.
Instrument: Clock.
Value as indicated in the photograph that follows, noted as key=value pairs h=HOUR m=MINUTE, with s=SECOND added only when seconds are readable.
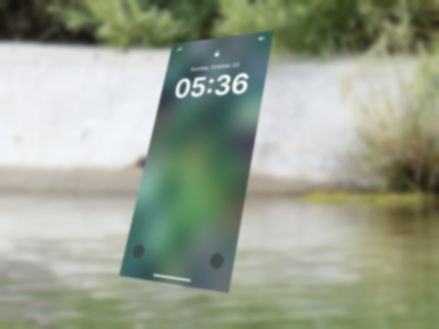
h=5 m=36
